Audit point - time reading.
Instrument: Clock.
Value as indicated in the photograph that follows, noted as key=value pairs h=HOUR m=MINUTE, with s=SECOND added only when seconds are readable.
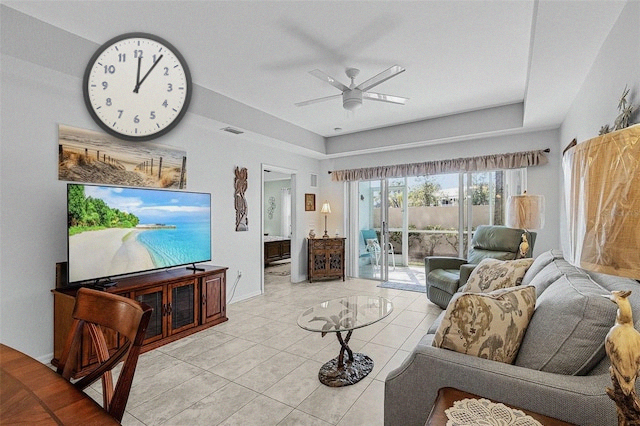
h=12 m=6
